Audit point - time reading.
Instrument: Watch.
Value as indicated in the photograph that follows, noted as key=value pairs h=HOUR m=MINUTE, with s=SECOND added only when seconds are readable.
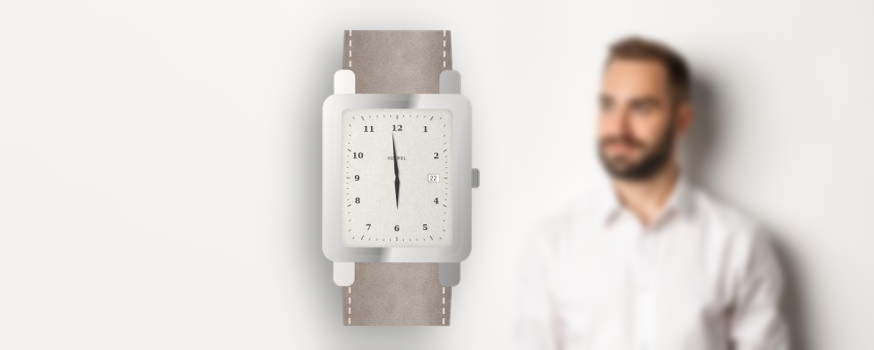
h=5 m=59
